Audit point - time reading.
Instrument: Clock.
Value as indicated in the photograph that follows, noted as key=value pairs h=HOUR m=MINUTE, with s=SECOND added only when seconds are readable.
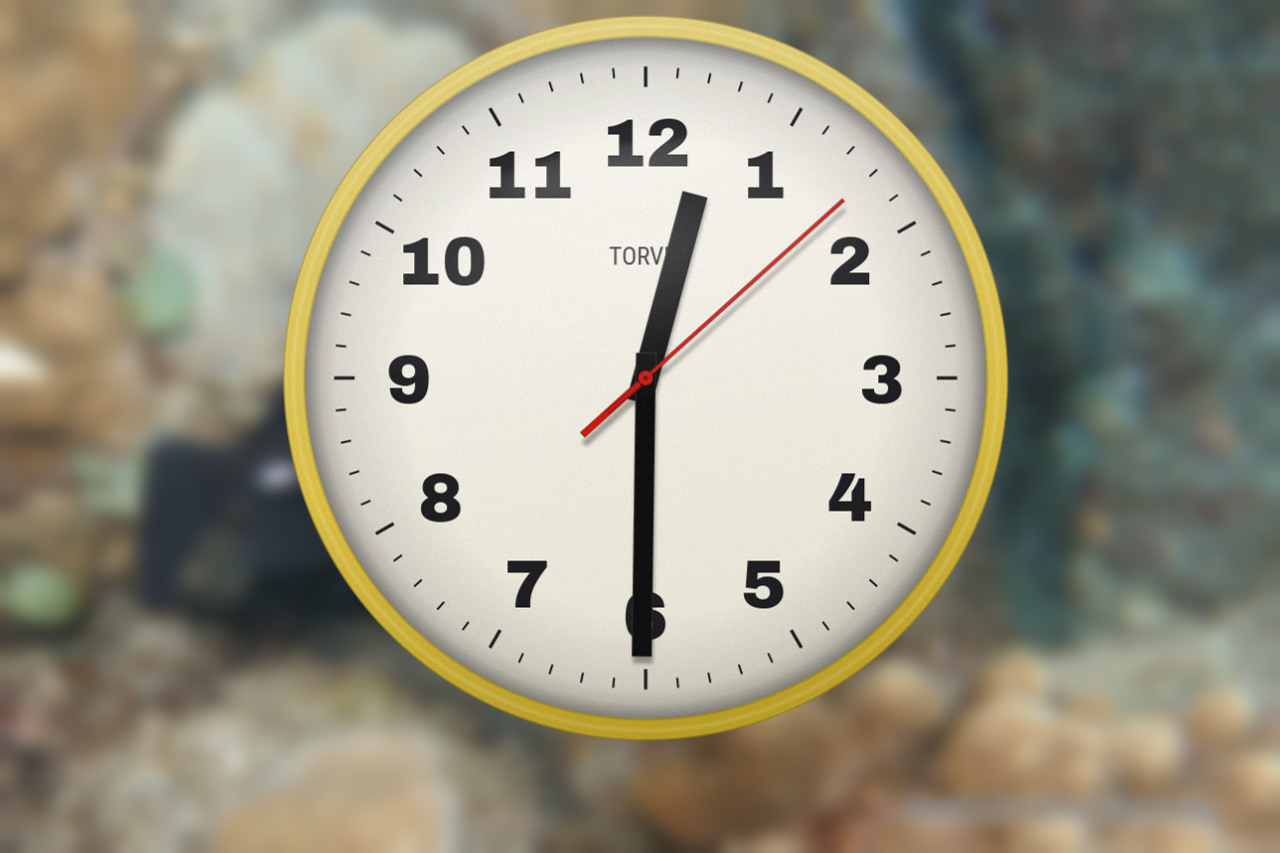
h=12 m=30 s=8
